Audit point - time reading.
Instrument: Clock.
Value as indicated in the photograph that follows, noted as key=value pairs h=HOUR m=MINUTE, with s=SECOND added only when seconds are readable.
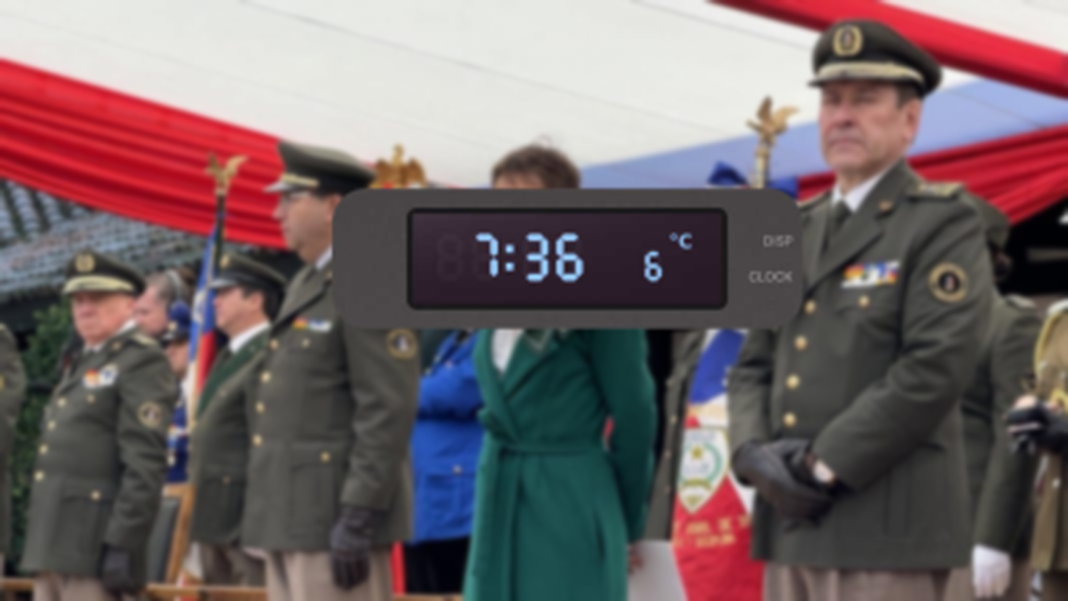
h=7 m=36
